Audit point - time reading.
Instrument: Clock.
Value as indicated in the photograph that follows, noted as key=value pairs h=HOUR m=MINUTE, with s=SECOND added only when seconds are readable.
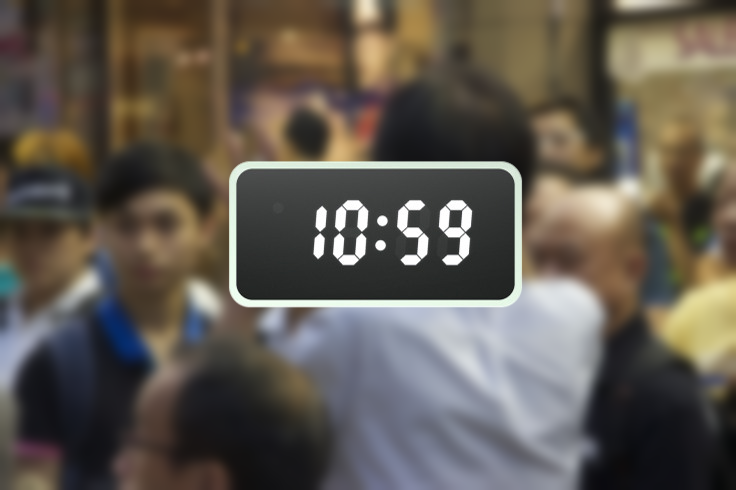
h=10 m=59
